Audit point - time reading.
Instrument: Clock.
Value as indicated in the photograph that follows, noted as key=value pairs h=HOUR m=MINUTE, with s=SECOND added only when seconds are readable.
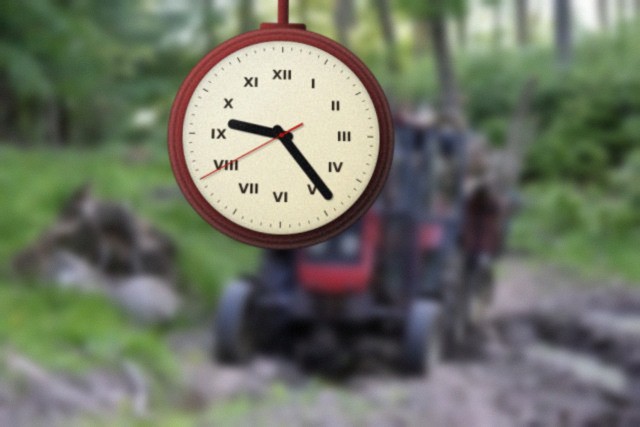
h=9 m=23 s=40
